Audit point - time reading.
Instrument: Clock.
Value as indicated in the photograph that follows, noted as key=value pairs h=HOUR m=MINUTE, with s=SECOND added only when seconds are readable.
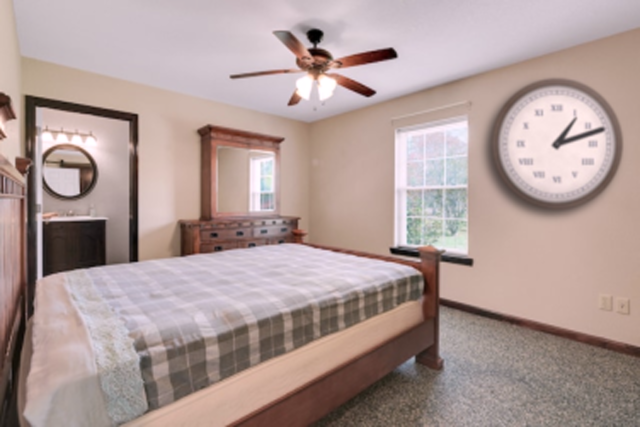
h=1 m=12
